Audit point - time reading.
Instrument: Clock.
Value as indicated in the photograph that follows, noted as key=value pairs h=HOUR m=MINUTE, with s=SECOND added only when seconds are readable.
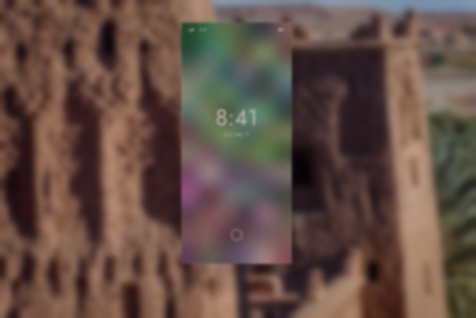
h=8 m=41
